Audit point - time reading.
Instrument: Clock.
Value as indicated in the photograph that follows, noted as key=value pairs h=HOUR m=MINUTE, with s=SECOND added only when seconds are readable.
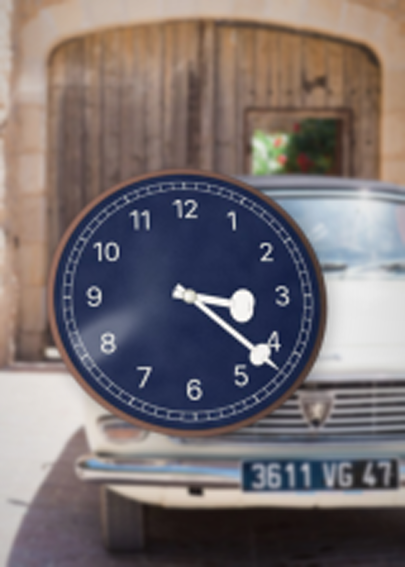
h=3 m=22
